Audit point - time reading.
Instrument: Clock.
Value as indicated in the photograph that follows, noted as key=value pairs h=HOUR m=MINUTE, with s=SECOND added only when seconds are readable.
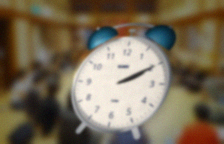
h=2 m=10
